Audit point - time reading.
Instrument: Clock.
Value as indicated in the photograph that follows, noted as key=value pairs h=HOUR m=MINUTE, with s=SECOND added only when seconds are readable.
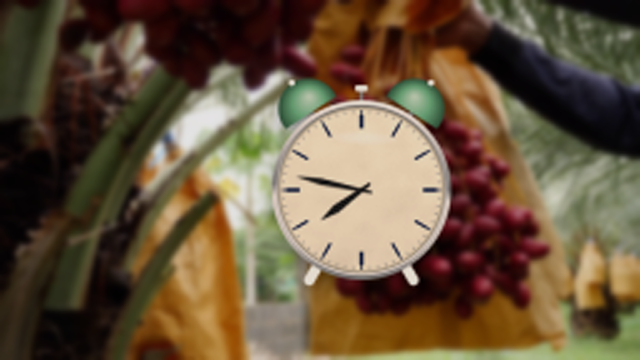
h=7 m=47
